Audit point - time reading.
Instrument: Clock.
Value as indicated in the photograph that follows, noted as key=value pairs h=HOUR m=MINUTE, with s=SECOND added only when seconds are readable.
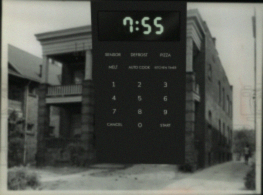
h=7 m=55
